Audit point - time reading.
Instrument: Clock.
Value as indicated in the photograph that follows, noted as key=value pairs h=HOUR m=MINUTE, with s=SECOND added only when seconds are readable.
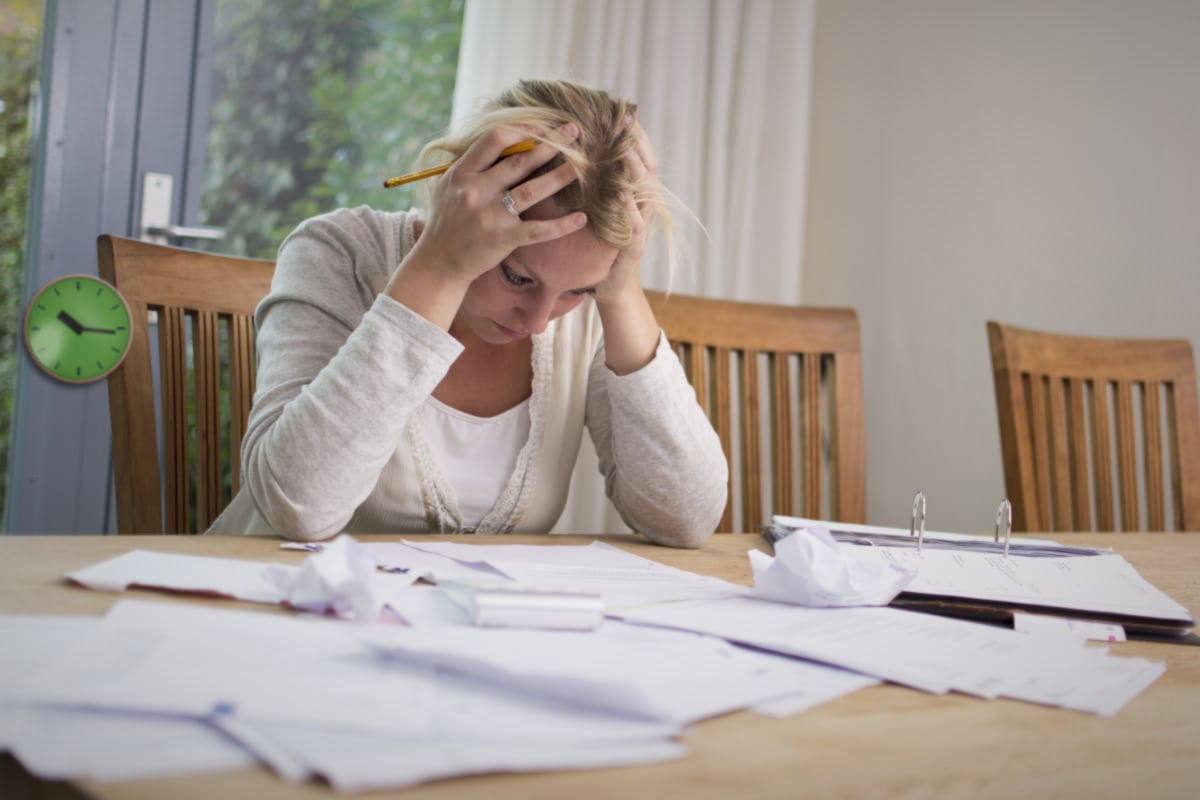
h=10 m=16
